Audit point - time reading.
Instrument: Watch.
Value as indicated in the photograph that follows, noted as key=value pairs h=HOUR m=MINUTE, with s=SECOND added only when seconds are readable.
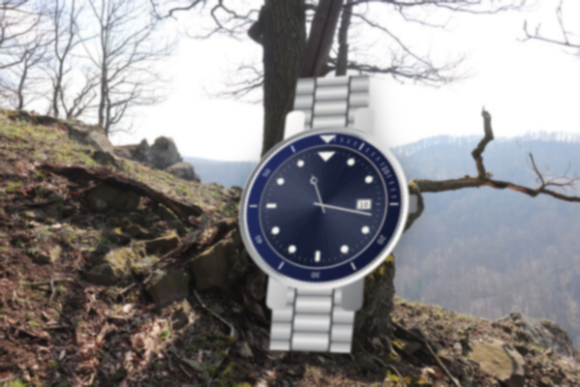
h=11 m=17
